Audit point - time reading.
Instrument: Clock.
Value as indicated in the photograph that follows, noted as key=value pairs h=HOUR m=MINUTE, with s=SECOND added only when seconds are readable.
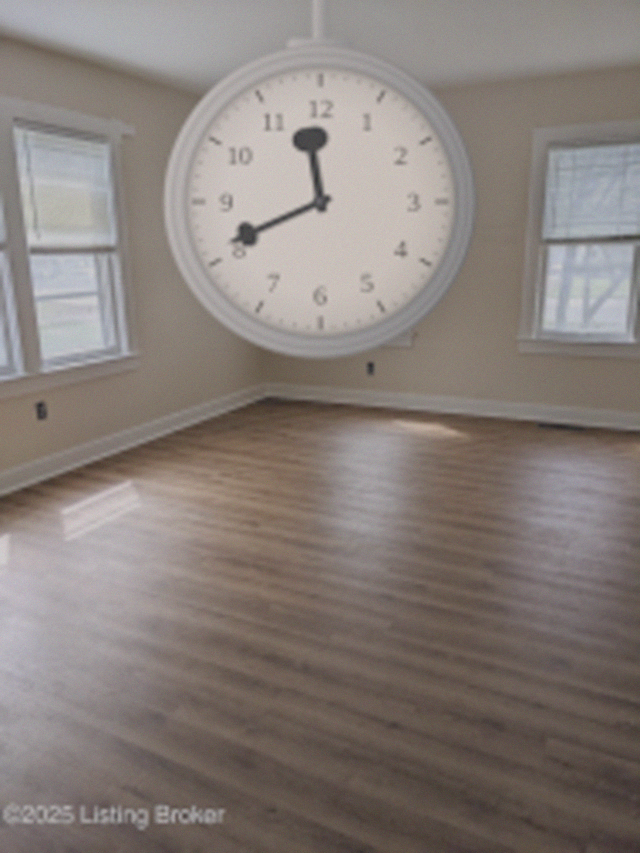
h=11 m=41
